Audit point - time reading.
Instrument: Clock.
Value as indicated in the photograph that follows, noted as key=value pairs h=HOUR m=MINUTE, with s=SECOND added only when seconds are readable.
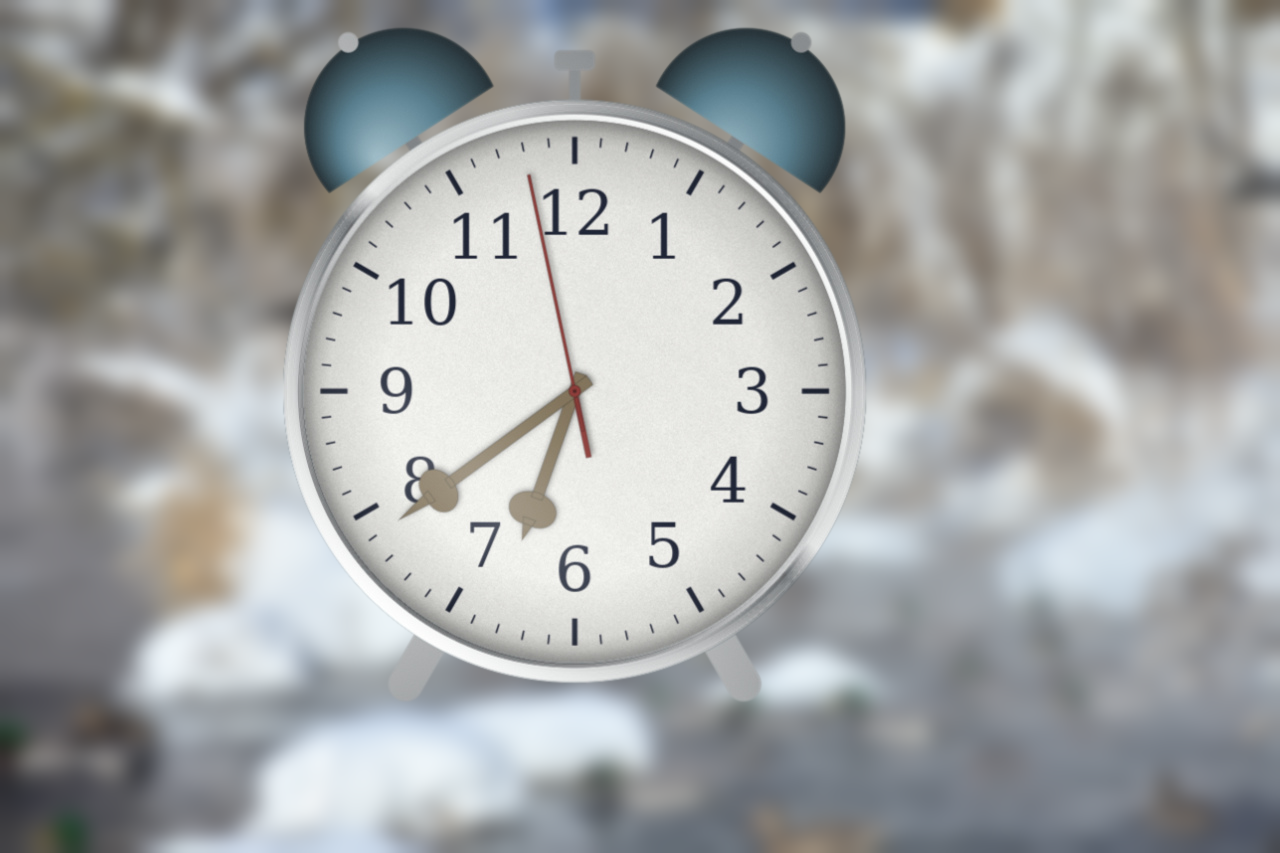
h=6 m=38 s=58
